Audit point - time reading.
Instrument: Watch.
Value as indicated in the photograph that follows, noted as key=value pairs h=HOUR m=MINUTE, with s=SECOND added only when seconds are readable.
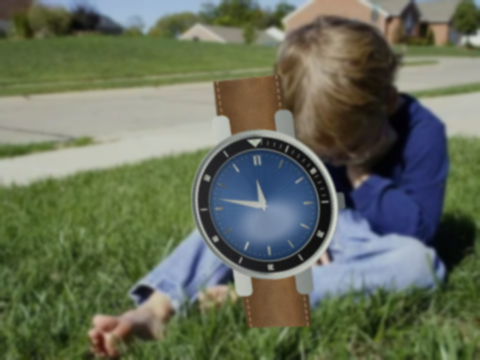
h=11 m=47
